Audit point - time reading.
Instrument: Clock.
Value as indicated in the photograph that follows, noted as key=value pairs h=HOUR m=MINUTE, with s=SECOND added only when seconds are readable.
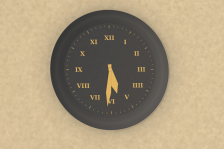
h=5 m=31
